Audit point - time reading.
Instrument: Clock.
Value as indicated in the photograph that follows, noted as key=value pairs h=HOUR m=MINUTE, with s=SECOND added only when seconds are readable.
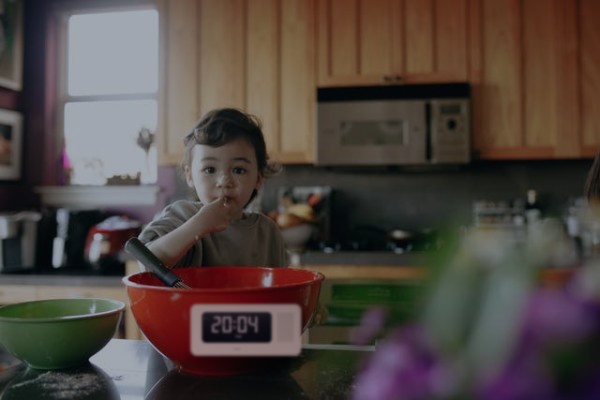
h=20 m=4
